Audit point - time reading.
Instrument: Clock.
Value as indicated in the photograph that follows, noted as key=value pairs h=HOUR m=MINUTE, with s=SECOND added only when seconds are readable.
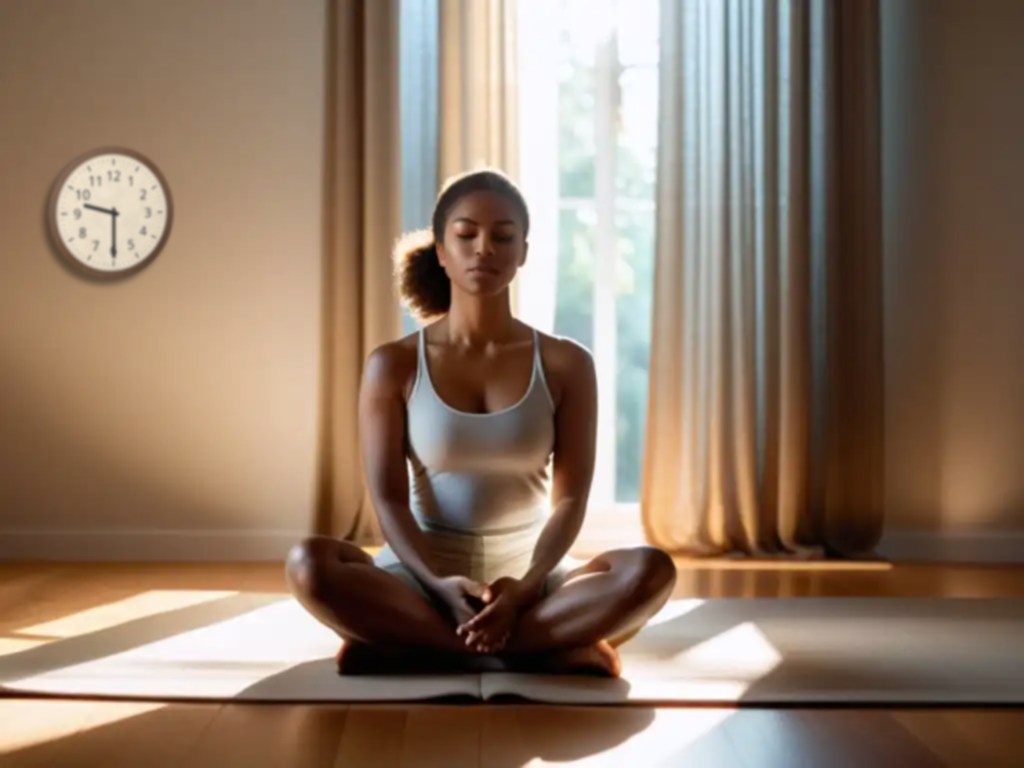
h=9 m=30
